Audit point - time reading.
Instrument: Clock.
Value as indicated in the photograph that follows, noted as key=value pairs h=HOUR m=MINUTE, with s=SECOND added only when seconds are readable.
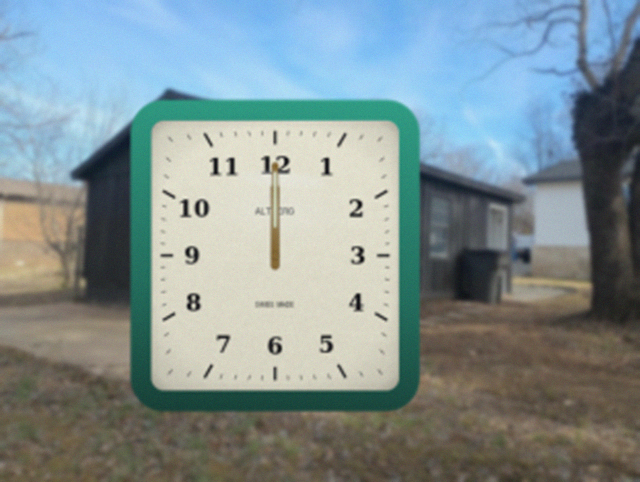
h=12 m=0
